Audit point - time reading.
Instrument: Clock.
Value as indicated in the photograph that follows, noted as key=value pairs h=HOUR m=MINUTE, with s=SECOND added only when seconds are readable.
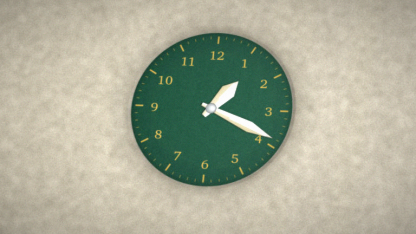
h=1 m=19
